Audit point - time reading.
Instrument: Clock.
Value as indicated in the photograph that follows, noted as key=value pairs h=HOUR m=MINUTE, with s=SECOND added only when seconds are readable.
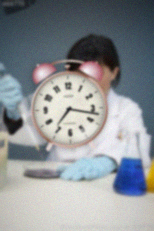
h=7 m=17
